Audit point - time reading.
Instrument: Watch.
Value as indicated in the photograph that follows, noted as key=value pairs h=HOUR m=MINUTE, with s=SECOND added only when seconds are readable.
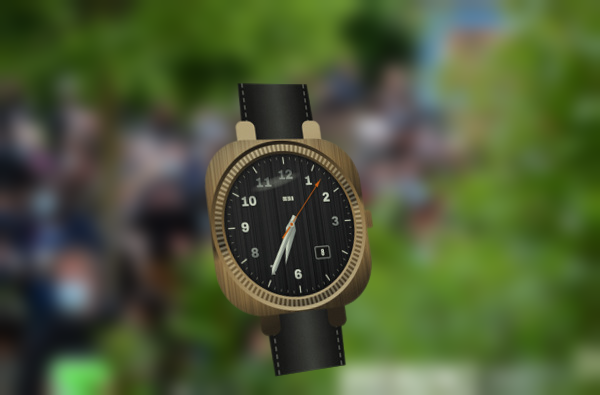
h=6 m=35 s=7
